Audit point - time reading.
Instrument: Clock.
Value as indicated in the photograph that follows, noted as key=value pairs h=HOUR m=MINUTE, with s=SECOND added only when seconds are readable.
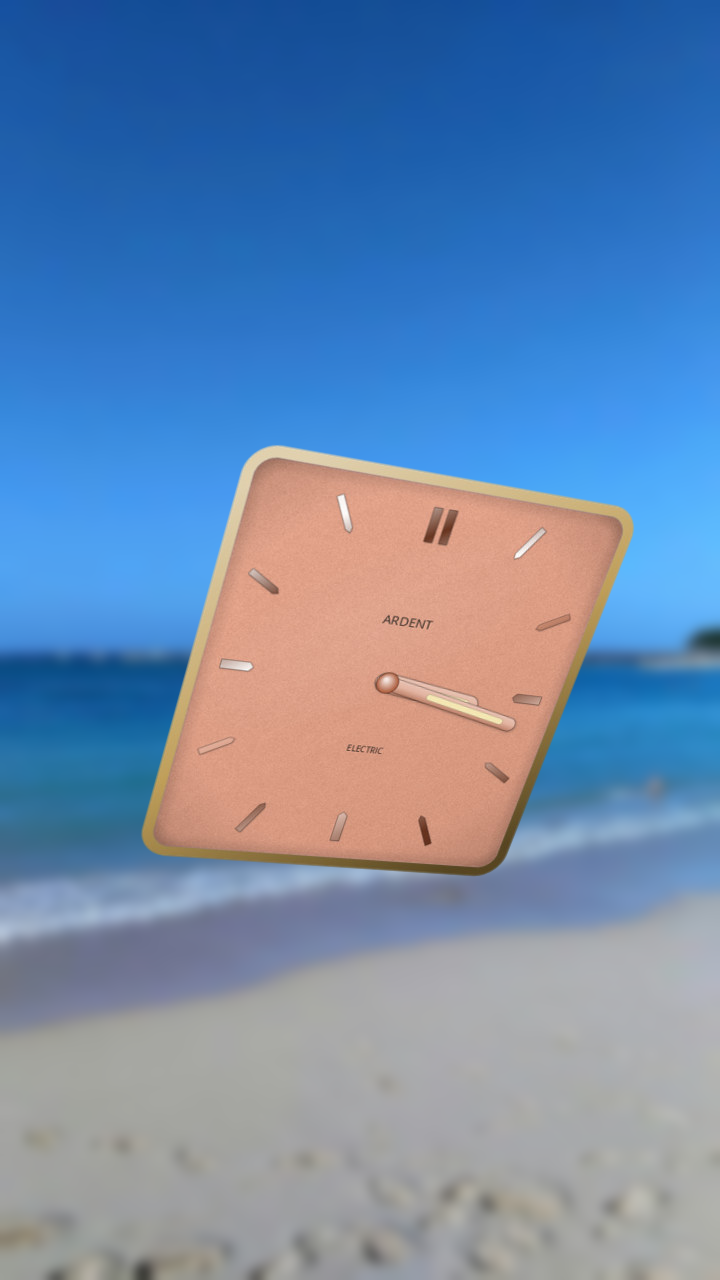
h=3 m=17
